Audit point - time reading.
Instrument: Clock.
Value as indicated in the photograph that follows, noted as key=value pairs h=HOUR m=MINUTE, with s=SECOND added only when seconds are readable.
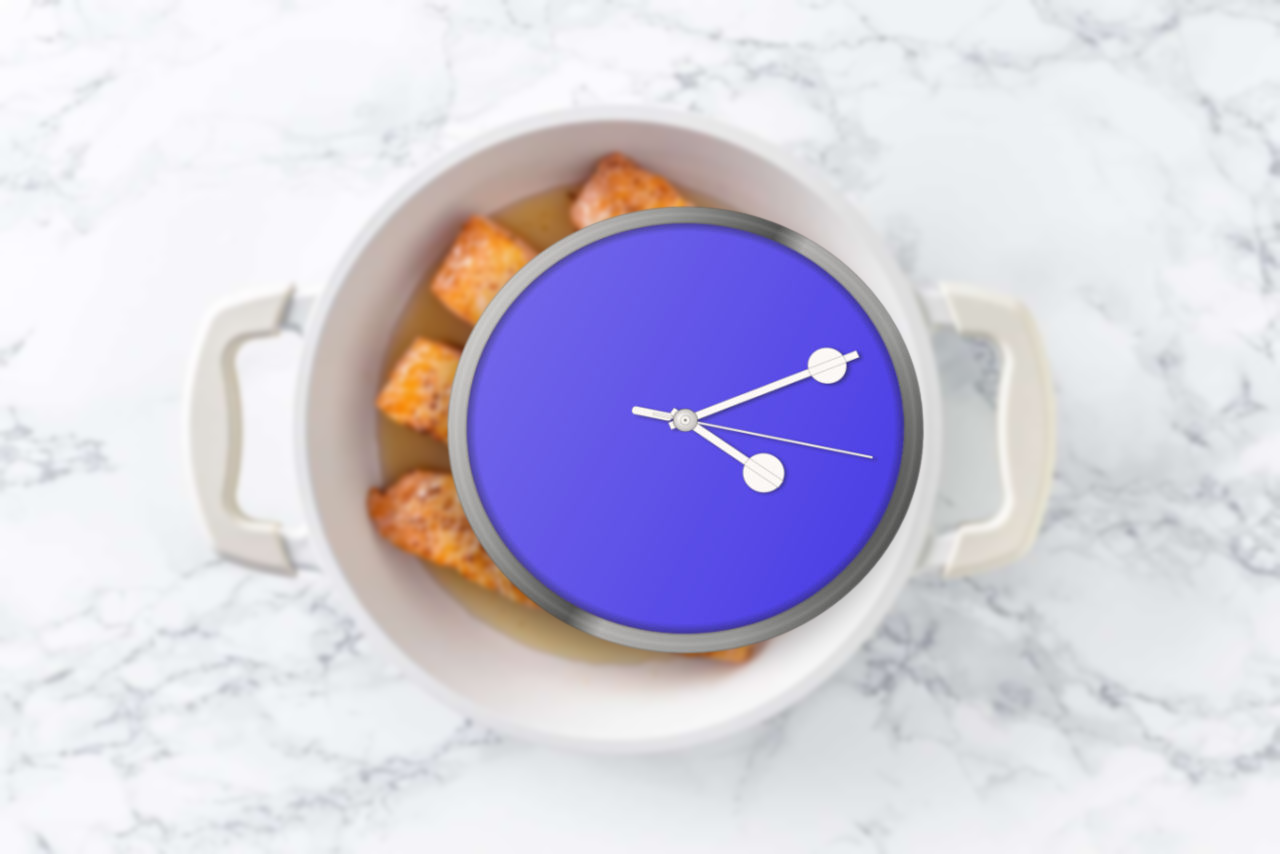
h=4 m=11 s=17
